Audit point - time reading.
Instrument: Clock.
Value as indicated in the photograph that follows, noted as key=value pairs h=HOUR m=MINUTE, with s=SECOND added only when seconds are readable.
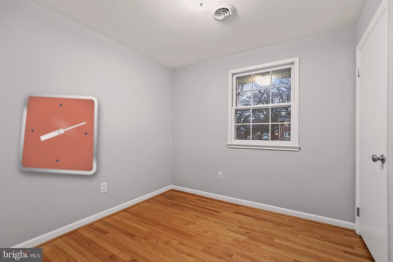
h=8 m=11
